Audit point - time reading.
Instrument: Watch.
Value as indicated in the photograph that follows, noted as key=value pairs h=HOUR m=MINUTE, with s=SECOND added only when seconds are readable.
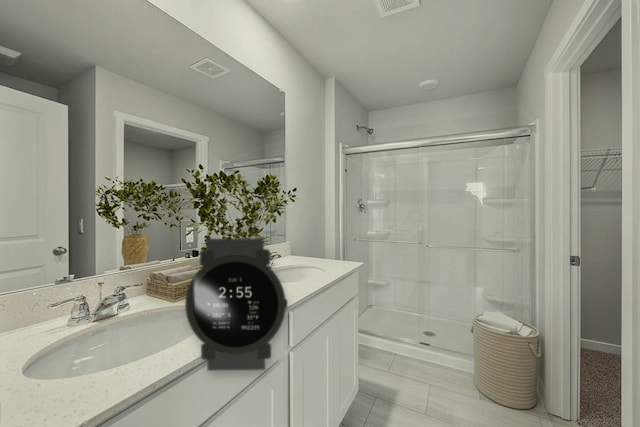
h=2 m=55
